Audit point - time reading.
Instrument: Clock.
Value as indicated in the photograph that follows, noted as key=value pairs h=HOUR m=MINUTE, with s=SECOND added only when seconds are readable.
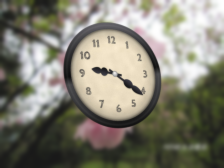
h=9 m=21
